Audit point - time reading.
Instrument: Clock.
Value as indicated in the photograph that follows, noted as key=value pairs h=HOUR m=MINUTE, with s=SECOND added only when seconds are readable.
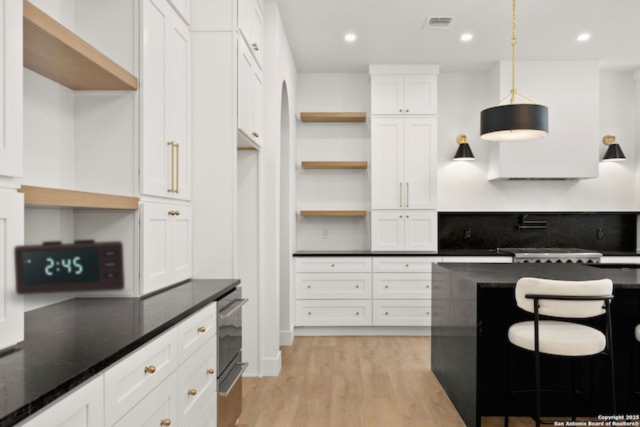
h=2 m=45
